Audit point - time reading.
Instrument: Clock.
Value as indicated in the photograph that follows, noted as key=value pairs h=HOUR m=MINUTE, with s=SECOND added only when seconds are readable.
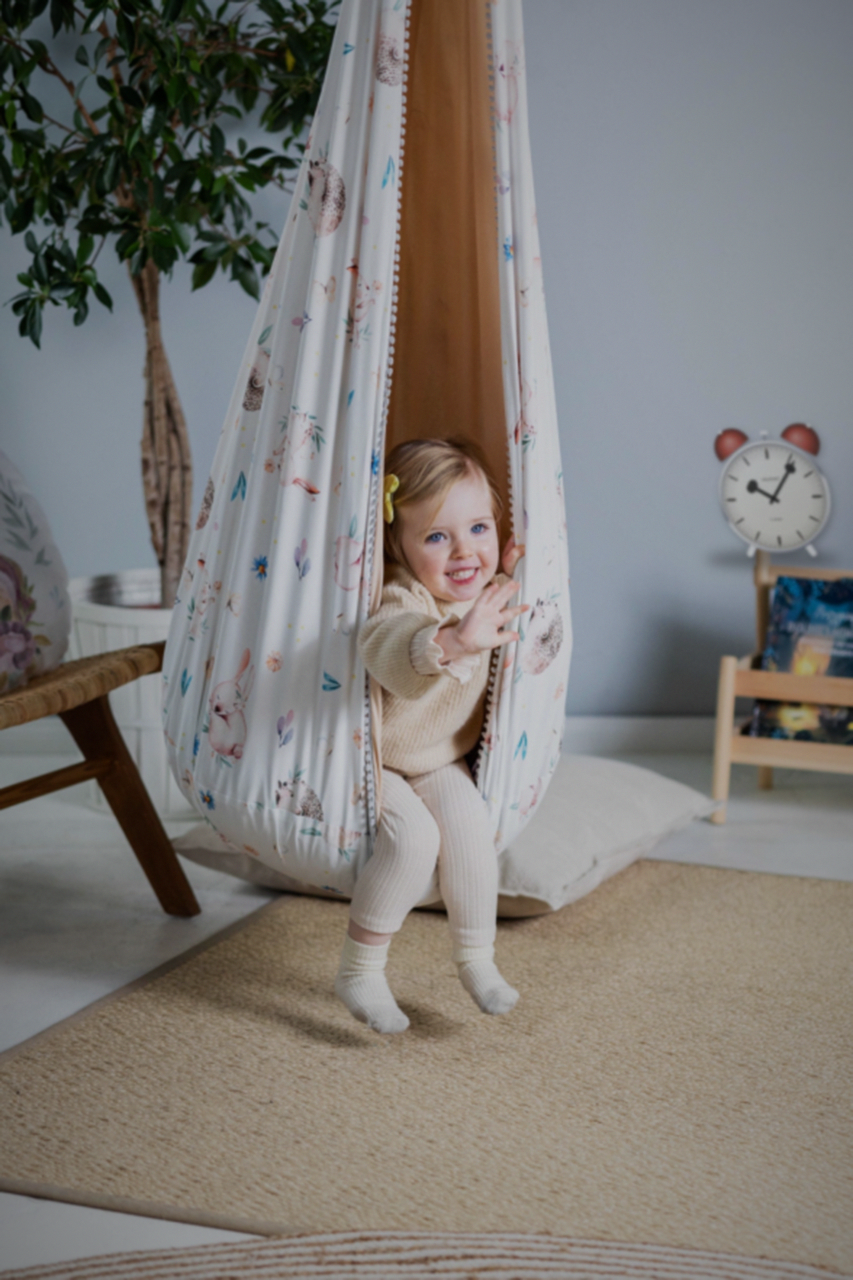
h=10 m=6
